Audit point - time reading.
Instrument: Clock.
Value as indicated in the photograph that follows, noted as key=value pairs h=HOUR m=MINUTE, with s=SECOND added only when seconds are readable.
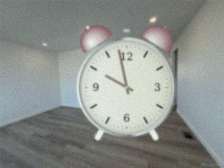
h=9 m=58
